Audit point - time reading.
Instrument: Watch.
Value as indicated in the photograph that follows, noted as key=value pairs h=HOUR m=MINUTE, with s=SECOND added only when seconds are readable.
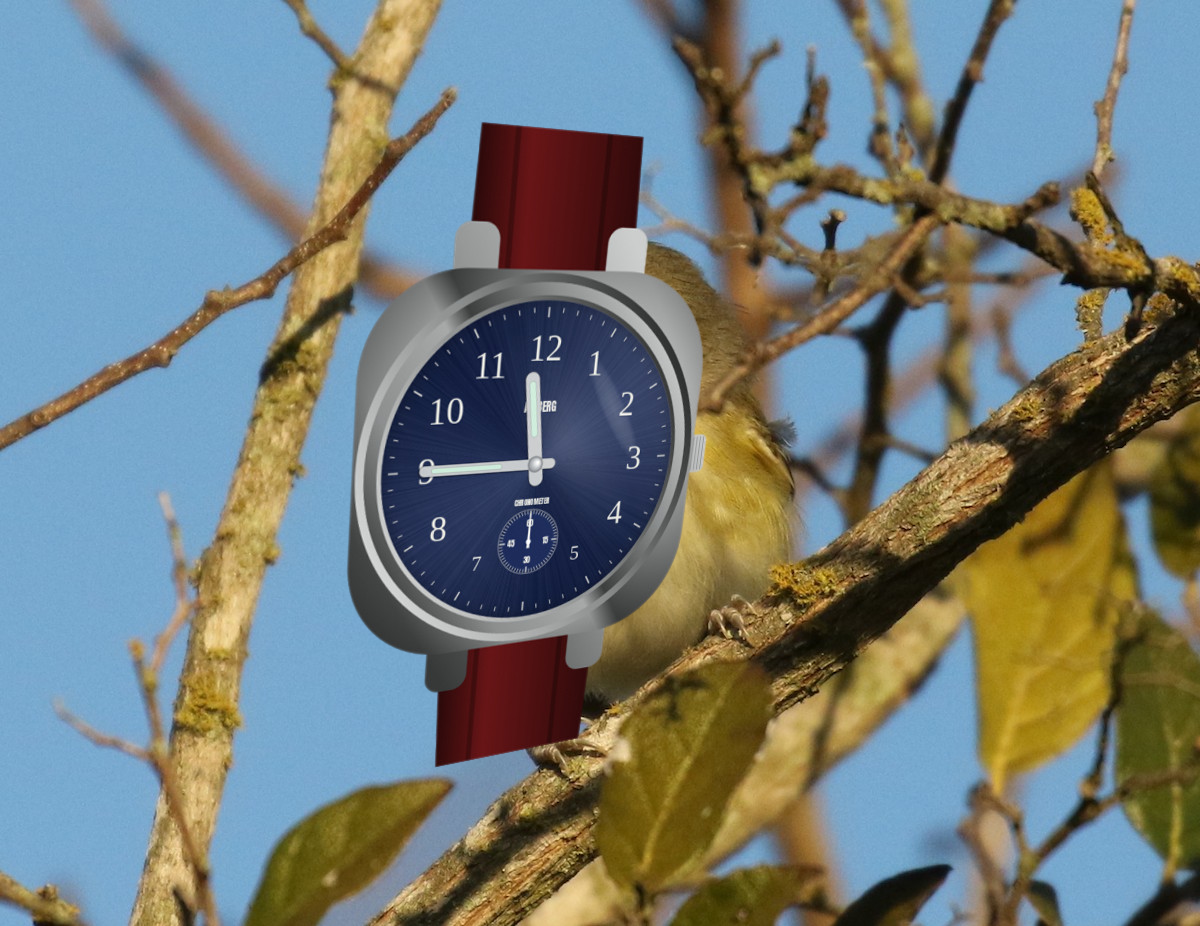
h=11 m=45
